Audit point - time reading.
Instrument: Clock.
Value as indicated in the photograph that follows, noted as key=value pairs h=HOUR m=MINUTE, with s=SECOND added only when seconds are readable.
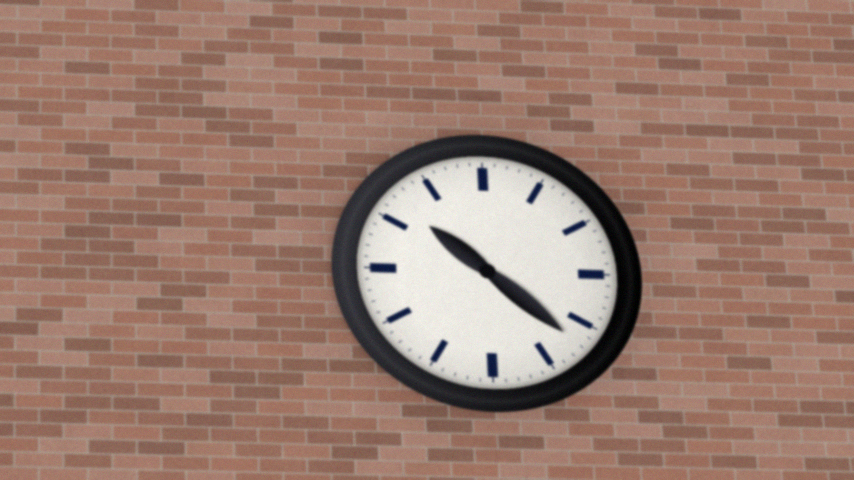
h=10 m=22
